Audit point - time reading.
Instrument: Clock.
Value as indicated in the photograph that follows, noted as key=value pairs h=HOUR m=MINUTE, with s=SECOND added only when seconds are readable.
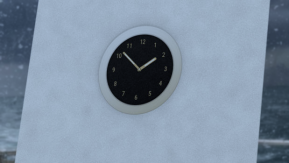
h=1 m=52
